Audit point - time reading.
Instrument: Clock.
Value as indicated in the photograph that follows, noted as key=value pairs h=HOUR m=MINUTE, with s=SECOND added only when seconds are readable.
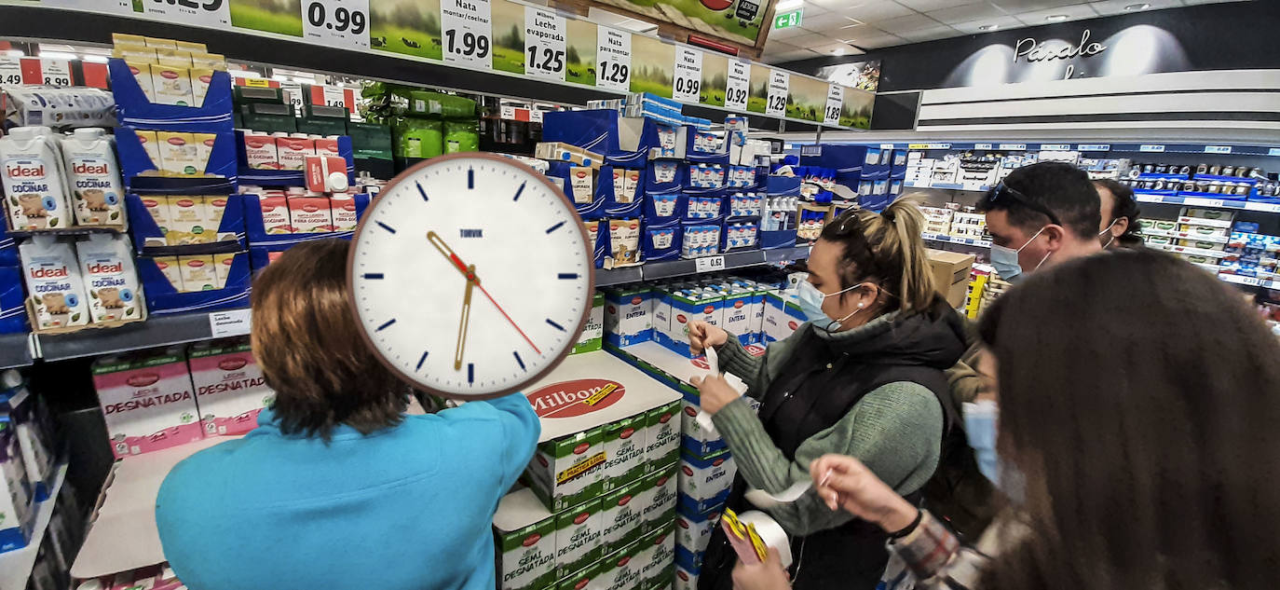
h=10 m=31 s=23
